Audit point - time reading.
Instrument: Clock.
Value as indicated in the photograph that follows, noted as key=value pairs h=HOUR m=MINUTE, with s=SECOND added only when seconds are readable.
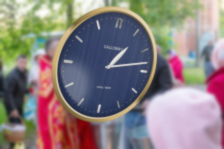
h=1 m=13
